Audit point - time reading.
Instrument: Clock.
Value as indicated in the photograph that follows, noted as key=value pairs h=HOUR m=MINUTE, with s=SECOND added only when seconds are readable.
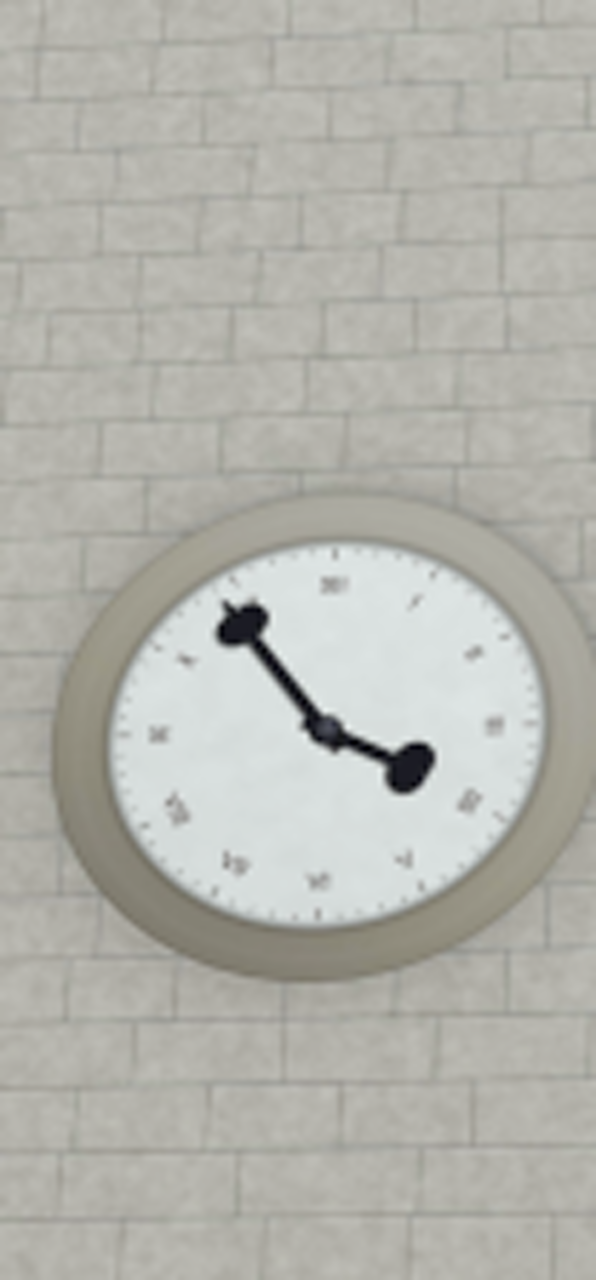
h=3 m=54
